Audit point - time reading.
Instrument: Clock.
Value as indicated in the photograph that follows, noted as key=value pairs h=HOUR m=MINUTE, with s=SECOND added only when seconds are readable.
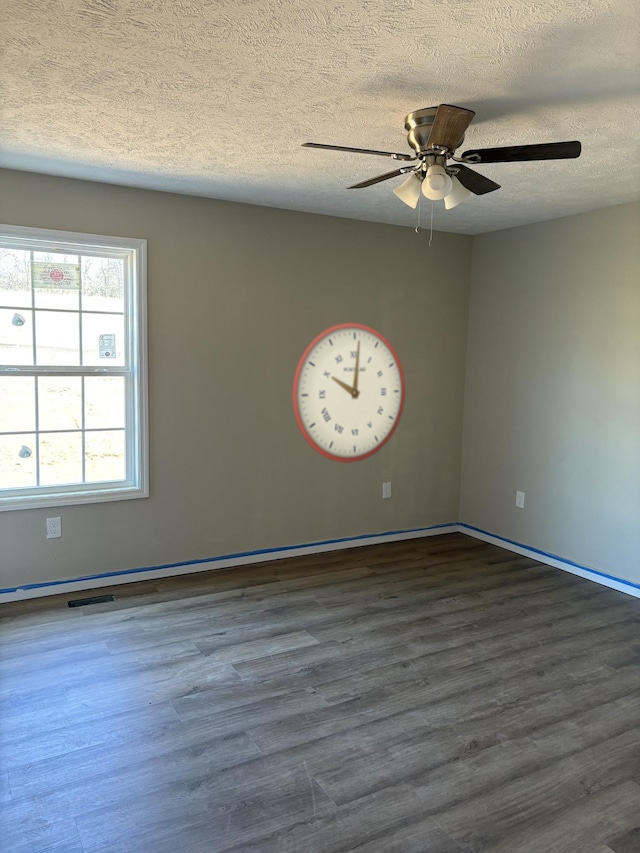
h=10 m=1
